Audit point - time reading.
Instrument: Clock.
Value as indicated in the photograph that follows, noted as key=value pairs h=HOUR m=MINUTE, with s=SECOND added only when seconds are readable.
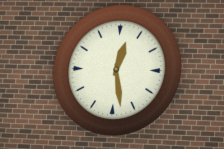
h=12 m=28
